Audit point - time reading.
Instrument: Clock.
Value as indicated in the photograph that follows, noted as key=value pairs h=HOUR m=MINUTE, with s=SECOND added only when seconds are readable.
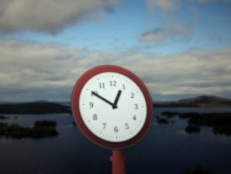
h=12 m=50
